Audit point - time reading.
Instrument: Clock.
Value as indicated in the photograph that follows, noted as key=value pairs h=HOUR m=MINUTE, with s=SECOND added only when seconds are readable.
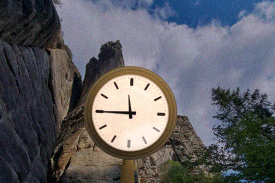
h=11 m=45
